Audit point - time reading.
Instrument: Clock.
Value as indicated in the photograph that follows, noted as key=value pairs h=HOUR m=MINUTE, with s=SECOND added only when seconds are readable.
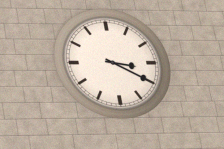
h=3 m=20
